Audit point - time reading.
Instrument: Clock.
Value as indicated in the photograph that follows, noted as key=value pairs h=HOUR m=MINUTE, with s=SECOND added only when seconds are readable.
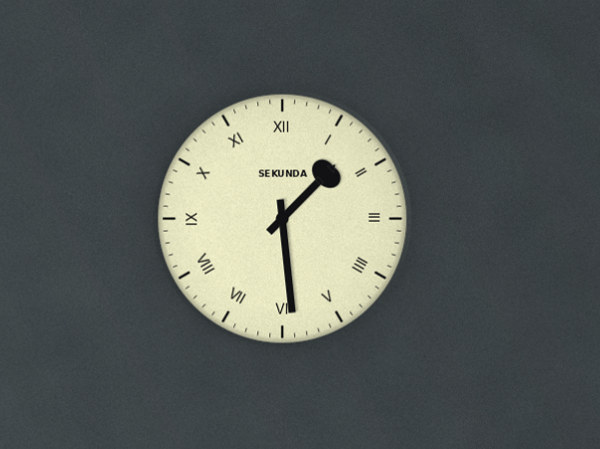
h=1 m=29
